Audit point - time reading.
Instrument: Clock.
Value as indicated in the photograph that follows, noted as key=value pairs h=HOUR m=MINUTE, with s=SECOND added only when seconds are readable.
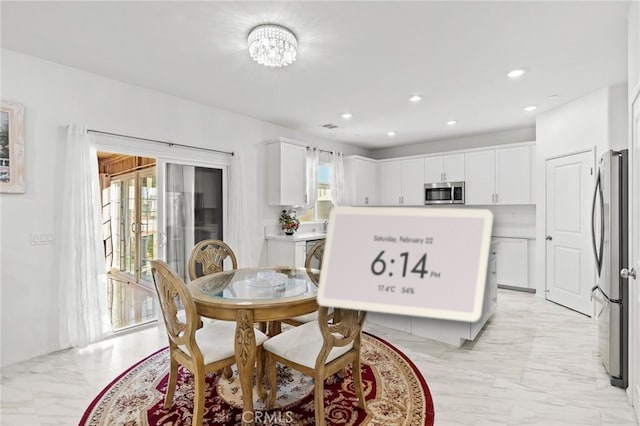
h=6 m=14
